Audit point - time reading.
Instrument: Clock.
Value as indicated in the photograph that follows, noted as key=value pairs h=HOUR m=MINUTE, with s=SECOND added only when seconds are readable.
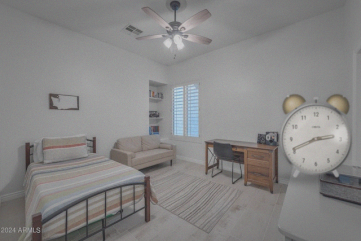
h=2 m=41
